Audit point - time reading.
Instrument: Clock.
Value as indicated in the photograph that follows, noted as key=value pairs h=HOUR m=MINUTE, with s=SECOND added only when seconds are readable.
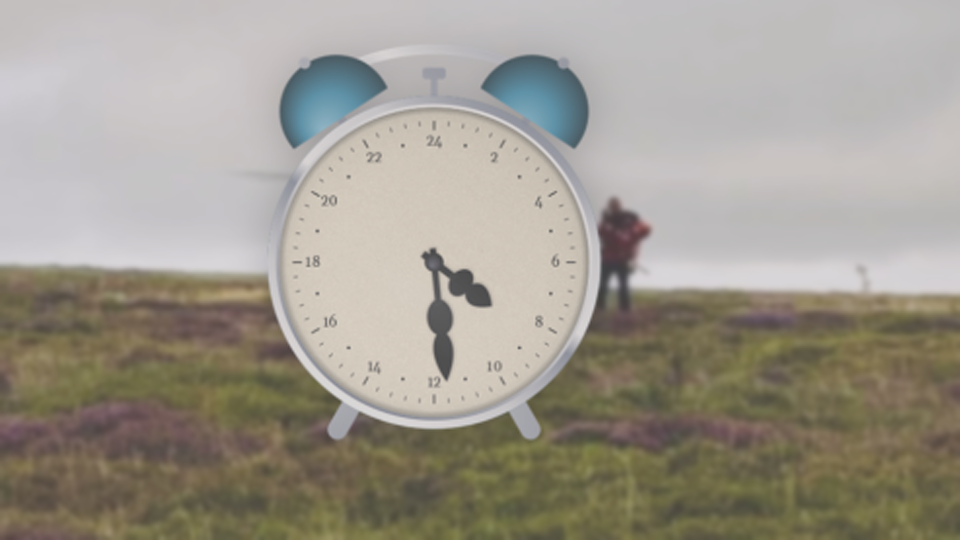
h=8 m=29
